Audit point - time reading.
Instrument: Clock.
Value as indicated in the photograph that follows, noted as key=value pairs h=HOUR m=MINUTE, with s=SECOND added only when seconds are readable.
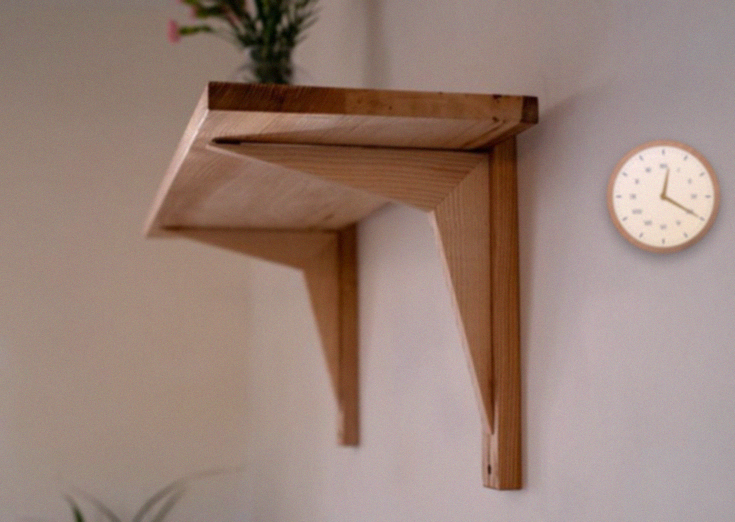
h=12 m=20
